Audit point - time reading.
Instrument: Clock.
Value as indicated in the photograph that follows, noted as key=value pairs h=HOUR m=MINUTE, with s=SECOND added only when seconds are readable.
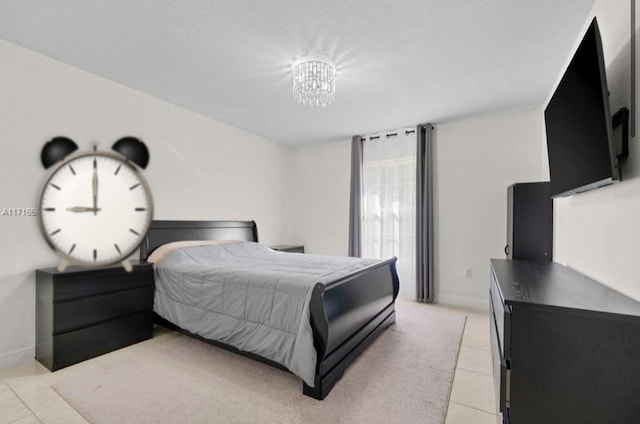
h=9 m=0
